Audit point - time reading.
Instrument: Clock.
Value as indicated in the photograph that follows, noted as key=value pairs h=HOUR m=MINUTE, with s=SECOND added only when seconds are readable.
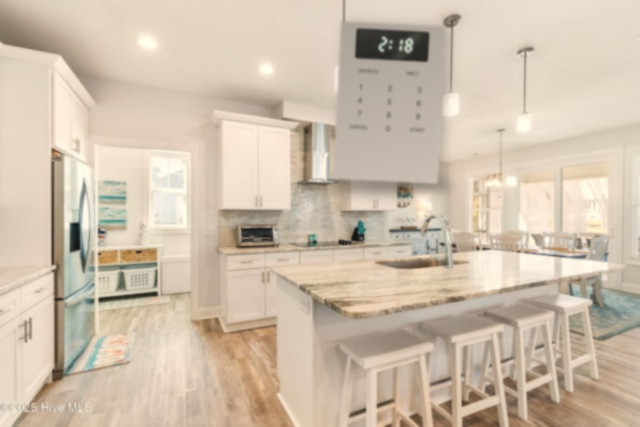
h=2 m=18
